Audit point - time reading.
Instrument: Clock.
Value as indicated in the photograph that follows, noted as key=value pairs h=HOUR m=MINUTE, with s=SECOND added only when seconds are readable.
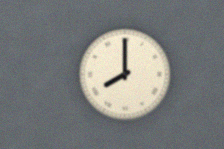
h=8 m=0
